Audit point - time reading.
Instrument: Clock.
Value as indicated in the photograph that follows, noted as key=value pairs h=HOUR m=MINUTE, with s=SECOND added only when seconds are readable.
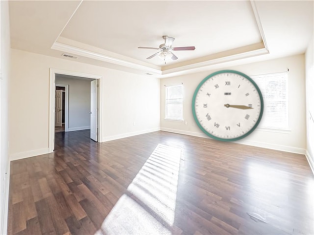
h=3 m=16
